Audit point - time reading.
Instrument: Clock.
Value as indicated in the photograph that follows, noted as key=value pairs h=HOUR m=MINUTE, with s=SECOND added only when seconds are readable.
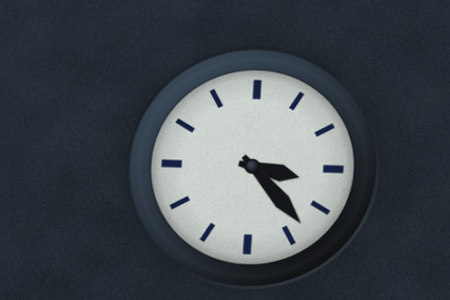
h=3 m=23
